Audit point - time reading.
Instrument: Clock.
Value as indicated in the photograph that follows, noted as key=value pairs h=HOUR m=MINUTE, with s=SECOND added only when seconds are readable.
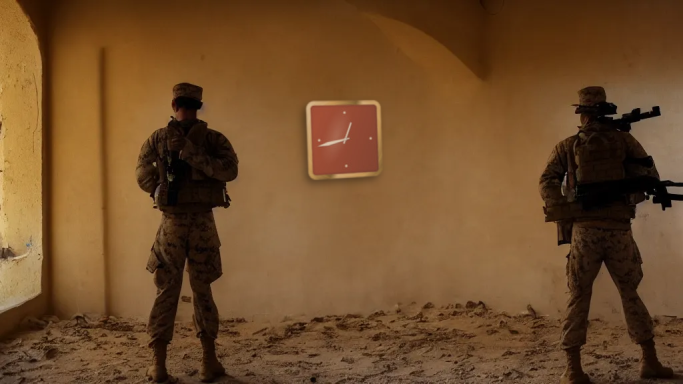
h=12 m=43
